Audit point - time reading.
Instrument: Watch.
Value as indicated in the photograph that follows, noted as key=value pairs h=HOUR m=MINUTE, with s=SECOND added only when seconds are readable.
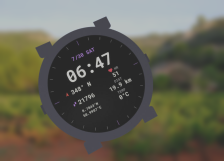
h=6 m=47
